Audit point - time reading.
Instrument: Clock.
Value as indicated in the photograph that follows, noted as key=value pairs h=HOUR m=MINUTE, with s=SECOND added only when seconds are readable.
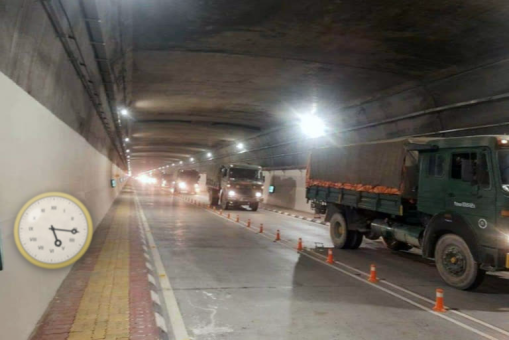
h=5 m=16
